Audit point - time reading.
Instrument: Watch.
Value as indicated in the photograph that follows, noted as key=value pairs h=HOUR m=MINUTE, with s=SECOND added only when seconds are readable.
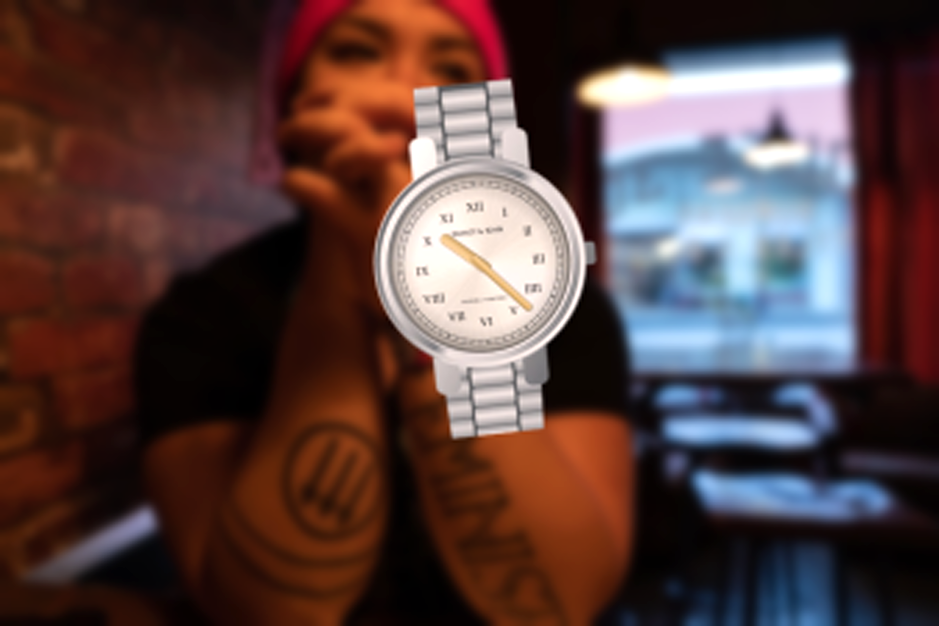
h=10 m=23
